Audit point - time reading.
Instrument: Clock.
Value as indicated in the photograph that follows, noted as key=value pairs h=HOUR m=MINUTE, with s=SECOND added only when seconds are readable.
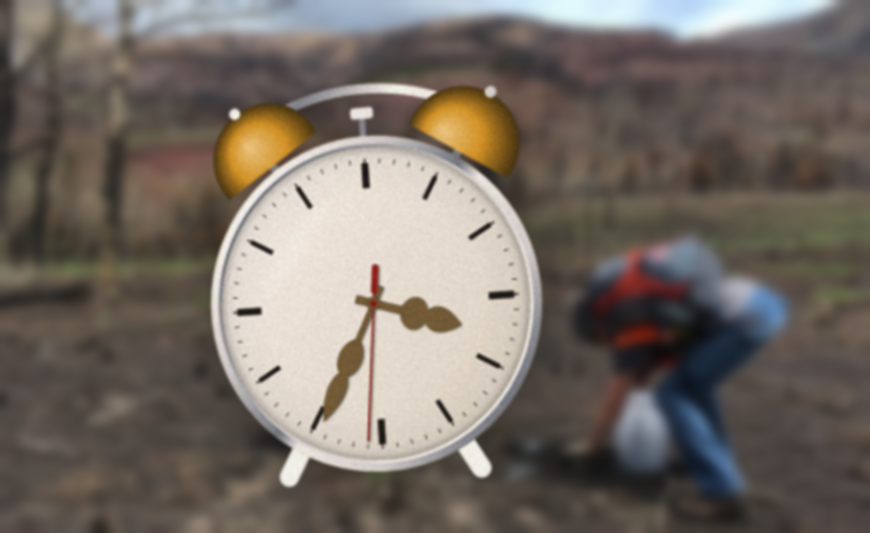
h=3 m=34 s=31
